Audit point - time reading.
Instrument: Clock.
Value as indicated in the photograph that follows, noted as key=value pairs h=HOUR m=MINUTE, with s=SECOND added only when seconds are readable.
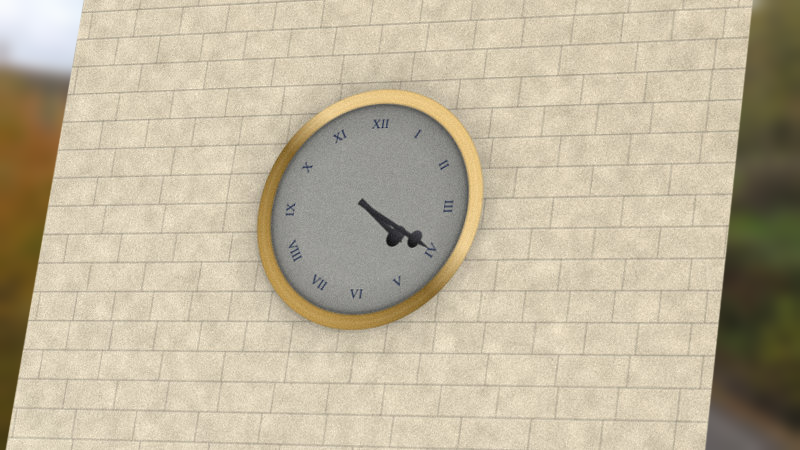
h=4 m=20
